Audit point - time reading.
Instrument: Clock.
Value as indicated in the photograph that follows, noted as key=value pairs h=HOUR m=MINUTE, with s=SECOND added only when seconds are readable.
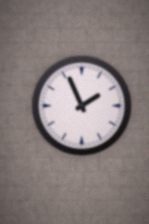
h=1 m=56
